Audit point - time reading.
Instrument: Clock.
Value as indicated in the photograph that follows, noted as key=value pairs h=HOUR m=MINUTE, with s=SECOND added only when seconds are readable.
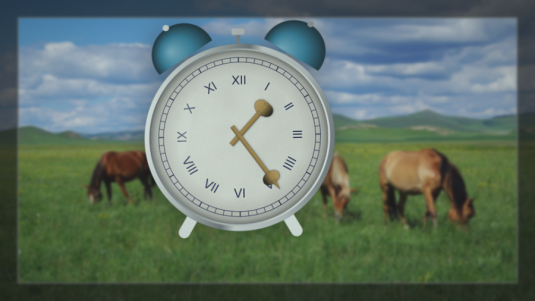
h=1 m=24
